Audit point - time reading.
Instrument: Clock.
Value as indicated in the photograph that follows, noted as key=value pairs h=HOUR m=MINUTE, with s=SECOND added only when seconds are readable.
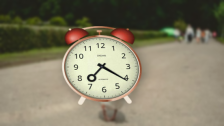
h=7 m=21
